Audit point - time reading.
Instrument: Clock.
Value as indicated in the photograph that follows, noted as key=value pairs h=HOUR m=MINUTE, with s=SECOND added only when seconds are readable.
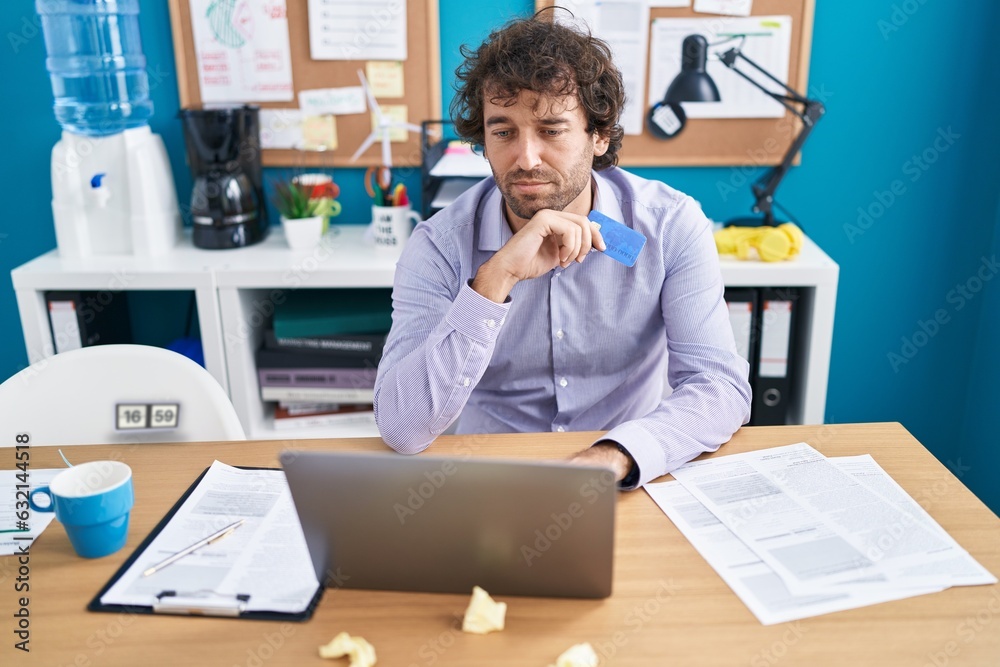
h=16 m=59
